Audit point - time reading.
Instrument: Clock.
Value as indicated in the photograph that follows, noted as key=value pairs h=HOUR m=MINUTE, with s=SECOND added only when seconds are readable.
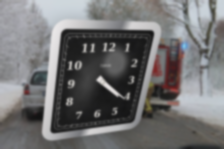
h=4 m=21
